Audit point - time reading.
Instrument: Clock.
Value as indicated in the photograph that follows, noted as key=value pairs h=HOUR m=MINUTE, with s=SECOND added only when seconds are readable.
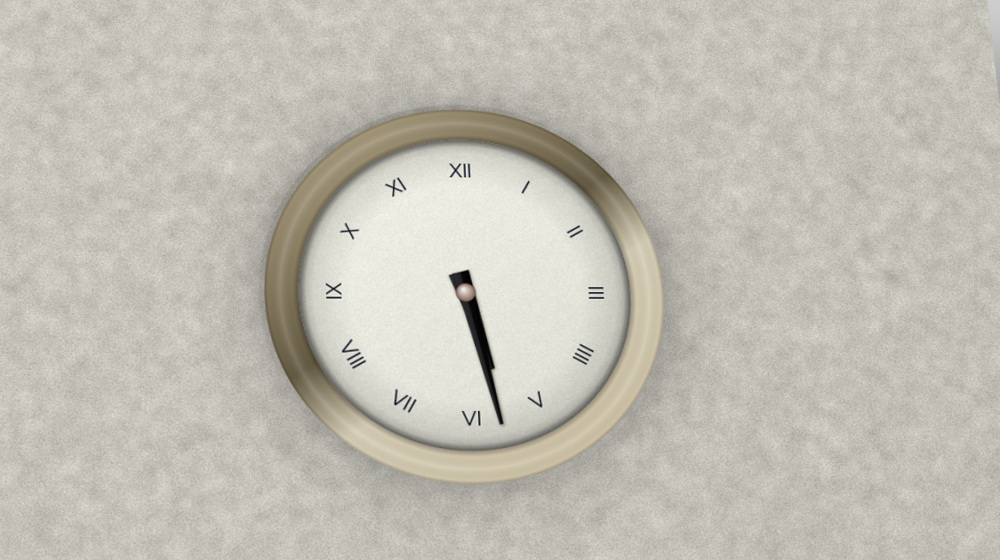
h=5 m=28
